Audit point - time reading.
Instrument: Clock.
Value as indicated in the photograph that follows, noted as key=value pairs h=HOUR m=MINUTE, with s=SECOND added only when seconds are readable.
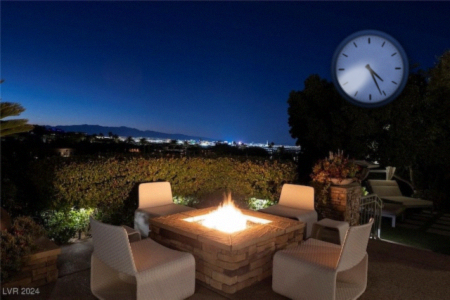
h=4 m=26
